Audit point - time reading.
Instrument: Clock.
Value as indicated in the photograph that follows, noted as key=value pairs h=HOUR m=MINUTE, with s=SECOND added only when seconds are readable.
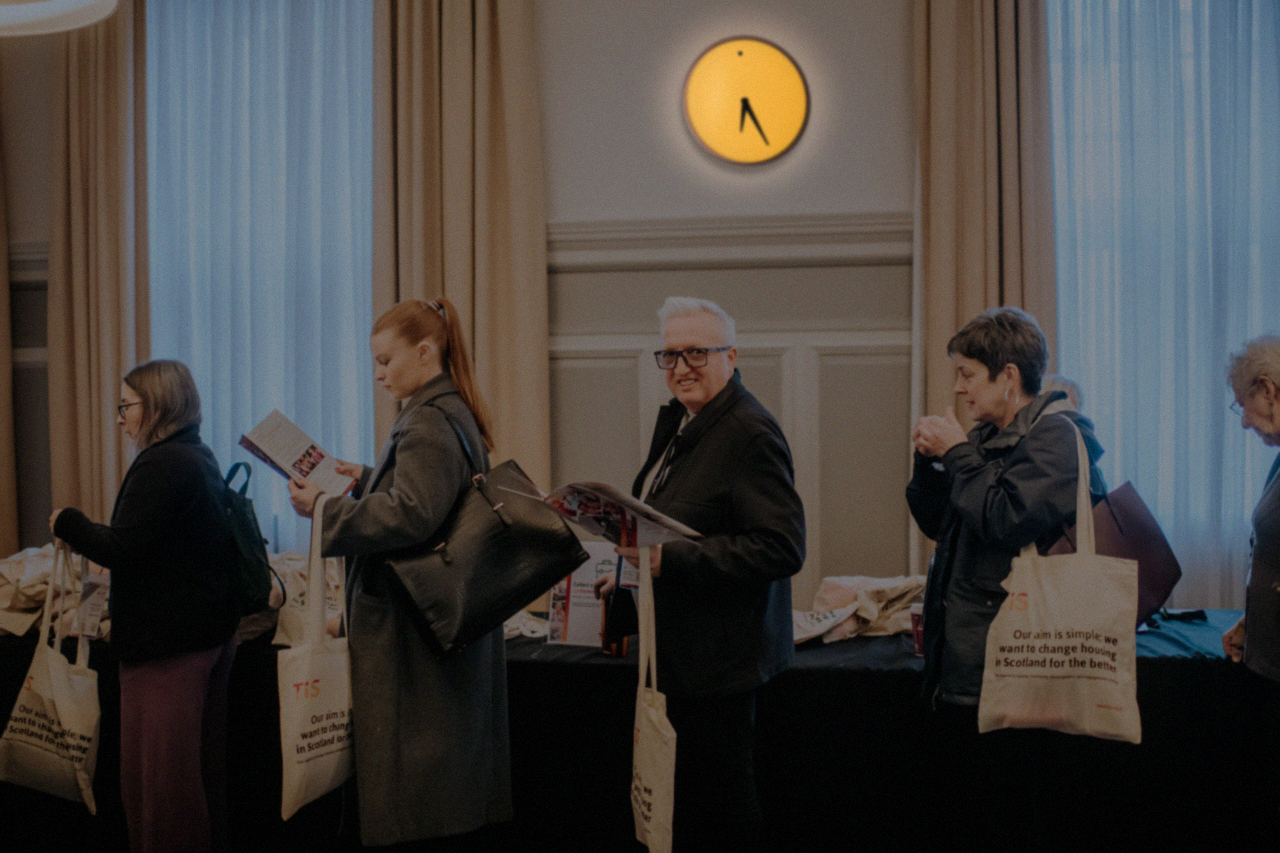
h=6 m=26
